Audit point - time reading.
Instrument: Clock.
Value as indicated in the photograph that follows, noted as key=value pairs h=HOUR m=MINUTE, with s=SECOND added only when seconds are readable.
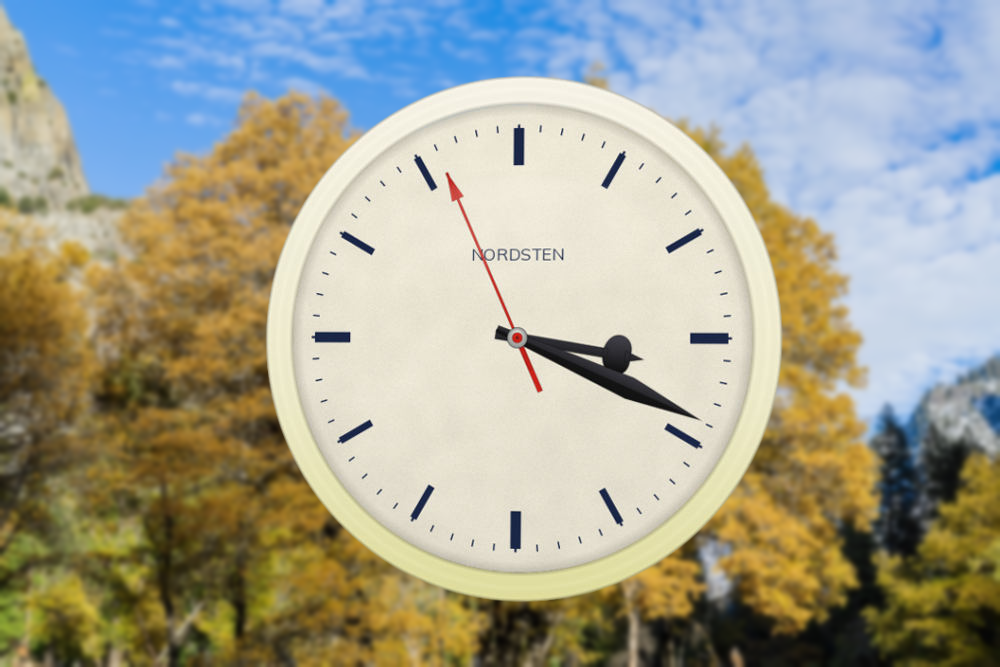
h=3 m=18 s=56
